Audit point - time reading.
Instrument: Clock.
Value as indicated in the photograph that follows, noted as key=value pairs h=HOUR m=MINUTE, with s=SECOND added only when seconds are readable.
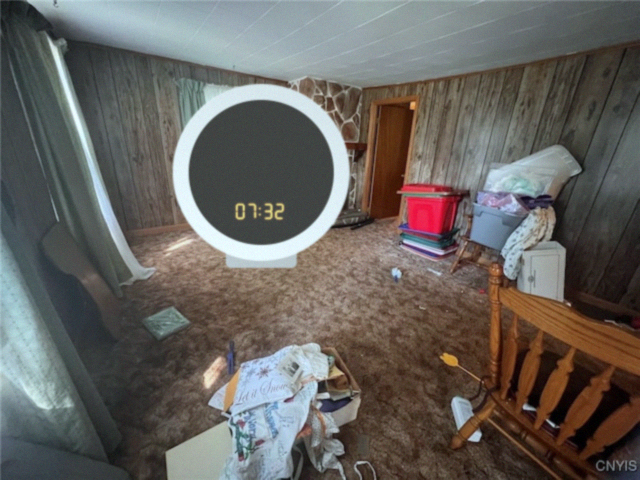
h=7 m=32
